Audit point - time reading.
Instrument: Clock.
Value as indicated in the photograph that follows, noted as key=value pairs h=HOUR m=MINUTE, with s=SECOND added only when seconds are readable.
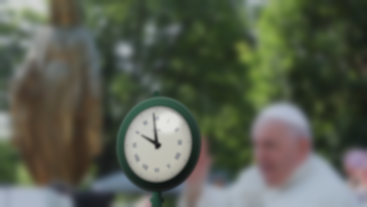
h=9 m=59
